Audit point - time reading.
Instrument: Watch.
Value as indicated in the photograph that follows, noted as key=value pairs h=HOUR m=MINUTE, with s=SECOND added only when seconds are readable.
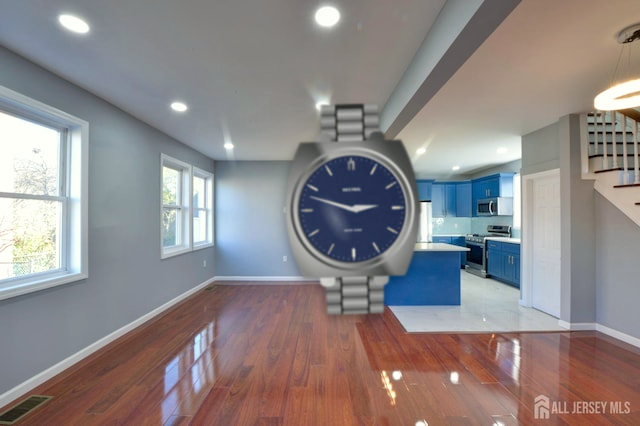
h=2 m=48
